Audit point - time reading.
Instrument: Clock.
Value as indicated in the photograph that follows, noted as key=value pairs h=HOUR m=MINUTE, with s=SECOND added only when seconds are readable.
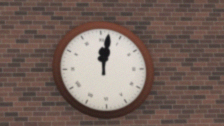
h=12 m=2
